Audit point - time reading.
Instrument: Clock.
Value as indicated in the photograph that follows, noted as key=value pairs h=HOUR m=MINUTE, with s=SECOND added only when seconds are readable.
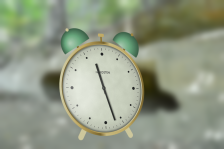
h=11 m=27
